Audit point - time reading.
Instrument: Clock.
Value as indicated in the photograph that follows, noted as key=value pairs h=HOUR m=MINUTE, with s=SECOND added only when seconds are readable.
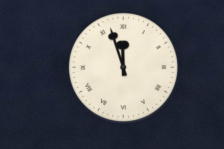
h=11 m=57
